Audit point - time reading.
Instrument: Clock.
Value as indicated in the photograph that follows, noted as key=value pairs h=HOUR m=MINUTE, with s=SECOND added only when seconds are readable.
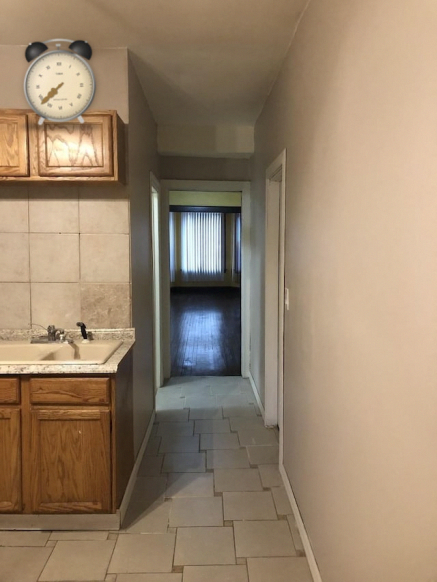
h=7 m=38
